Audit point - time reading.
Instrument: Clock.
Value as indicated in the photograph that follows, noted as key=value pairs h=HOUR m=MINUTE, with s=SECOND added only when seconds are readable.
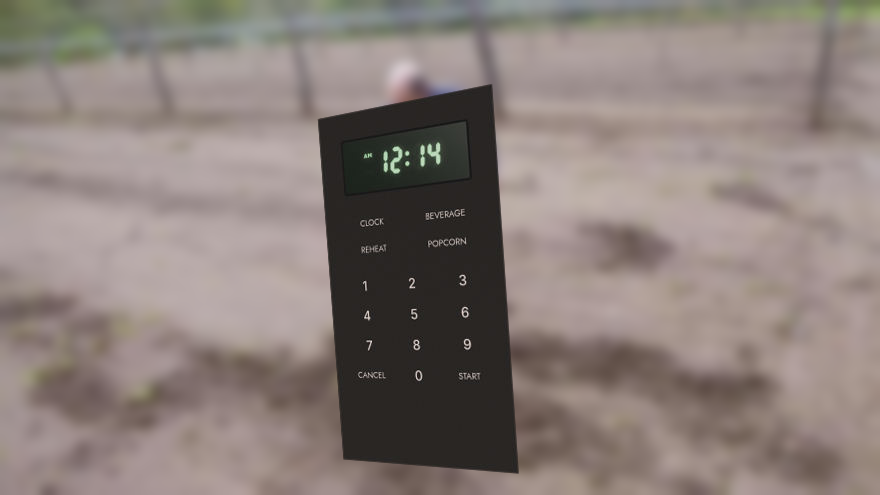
h=12 m=14
